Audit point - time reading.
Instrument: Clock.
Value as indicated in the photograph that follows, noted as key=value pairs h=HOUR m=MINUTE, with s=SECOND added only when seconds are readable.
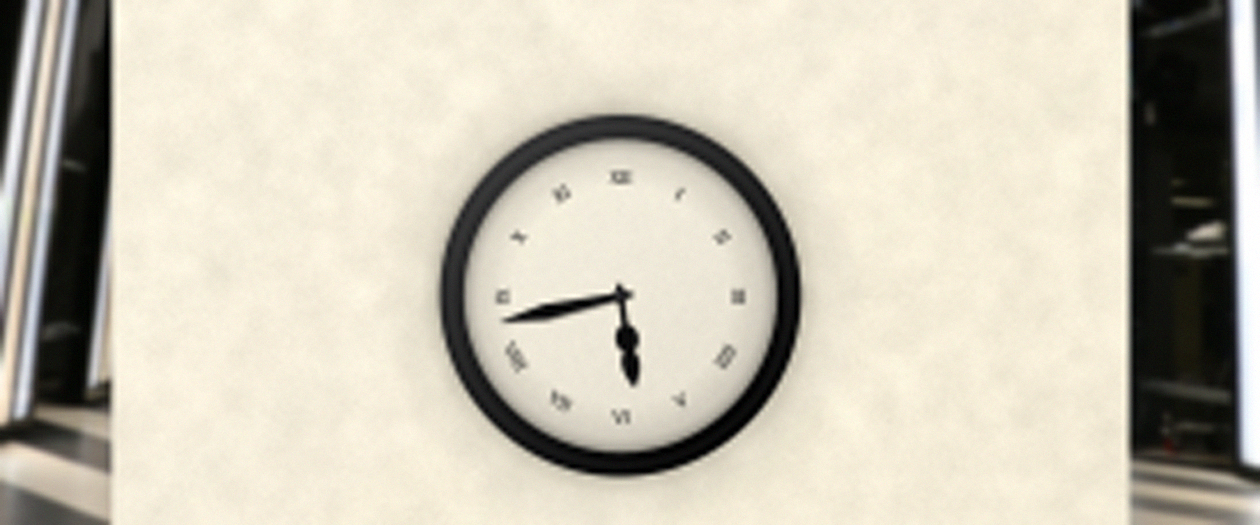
h=5 m=43
